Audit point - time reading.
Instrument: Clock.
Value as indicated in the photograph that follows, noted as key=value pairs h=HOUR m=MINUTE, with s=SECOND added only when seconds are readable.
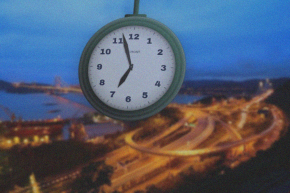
h=6 m=57
